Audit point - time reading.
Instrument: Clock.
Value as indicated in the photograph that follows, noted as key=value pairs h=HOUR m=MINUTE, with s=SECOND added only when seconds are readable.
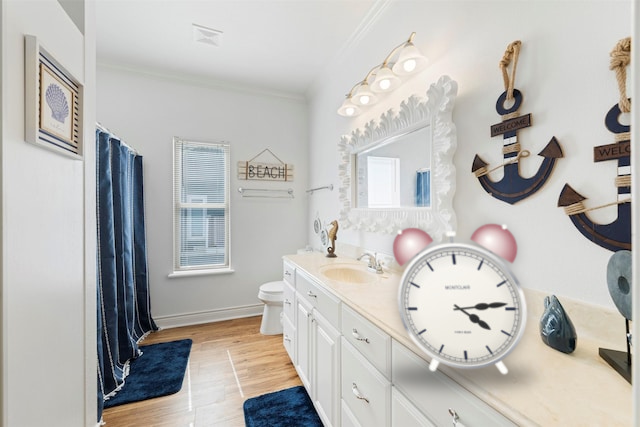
h=4 m=14
